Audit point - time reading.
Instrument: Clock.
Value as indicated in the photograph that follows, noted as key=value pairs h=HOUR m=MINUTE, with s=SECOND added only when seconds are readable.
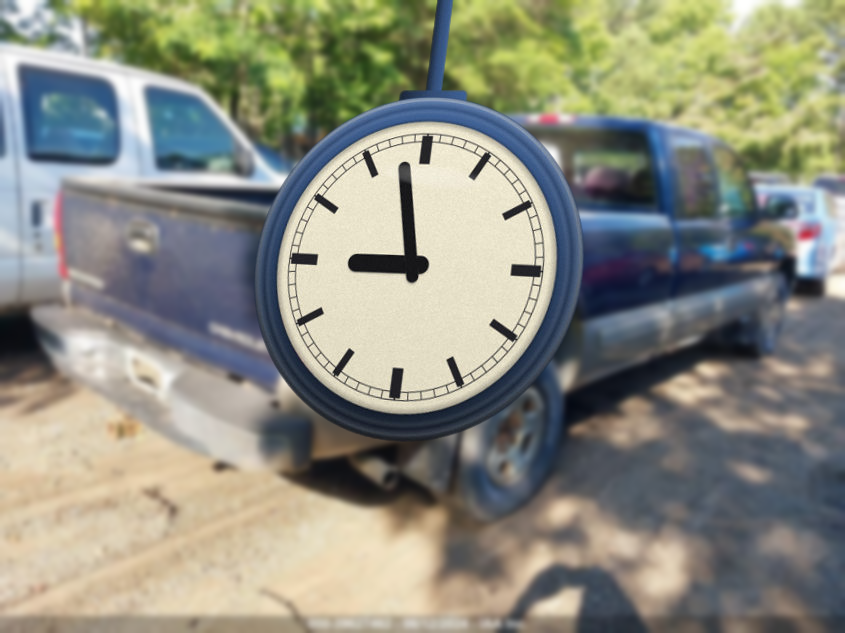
h=8 m=58
